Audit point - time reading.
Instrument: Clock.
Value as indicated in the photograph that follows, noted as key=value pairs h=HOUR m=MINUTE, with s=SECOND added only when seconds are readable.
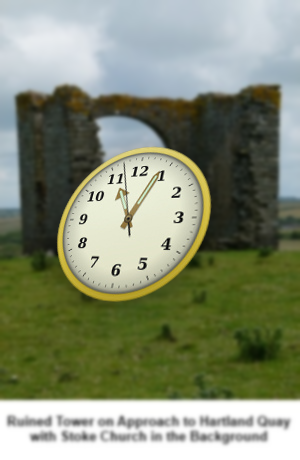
h=11 m=3 s=57
